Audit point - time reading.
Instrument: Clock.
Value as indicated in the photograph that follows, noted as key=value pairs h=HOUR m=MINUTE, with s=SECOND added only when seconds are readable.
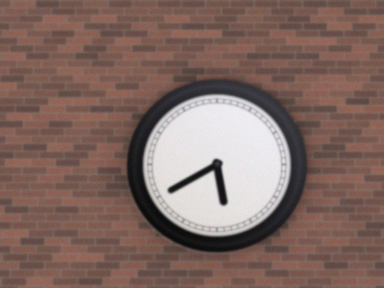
h=5 m=40
